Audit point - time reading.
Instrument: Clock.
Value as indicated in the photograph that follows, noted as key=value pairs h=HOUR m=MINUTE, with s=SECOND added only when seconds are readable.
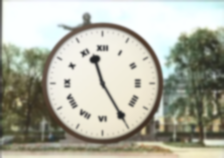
h=11 m=25
